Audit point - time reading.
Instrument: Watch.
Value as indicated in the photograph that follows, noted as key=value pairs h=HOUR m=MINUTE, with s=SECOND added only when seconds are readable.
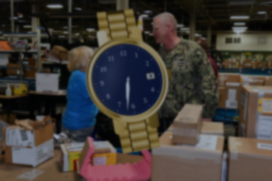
h=6 m=32
